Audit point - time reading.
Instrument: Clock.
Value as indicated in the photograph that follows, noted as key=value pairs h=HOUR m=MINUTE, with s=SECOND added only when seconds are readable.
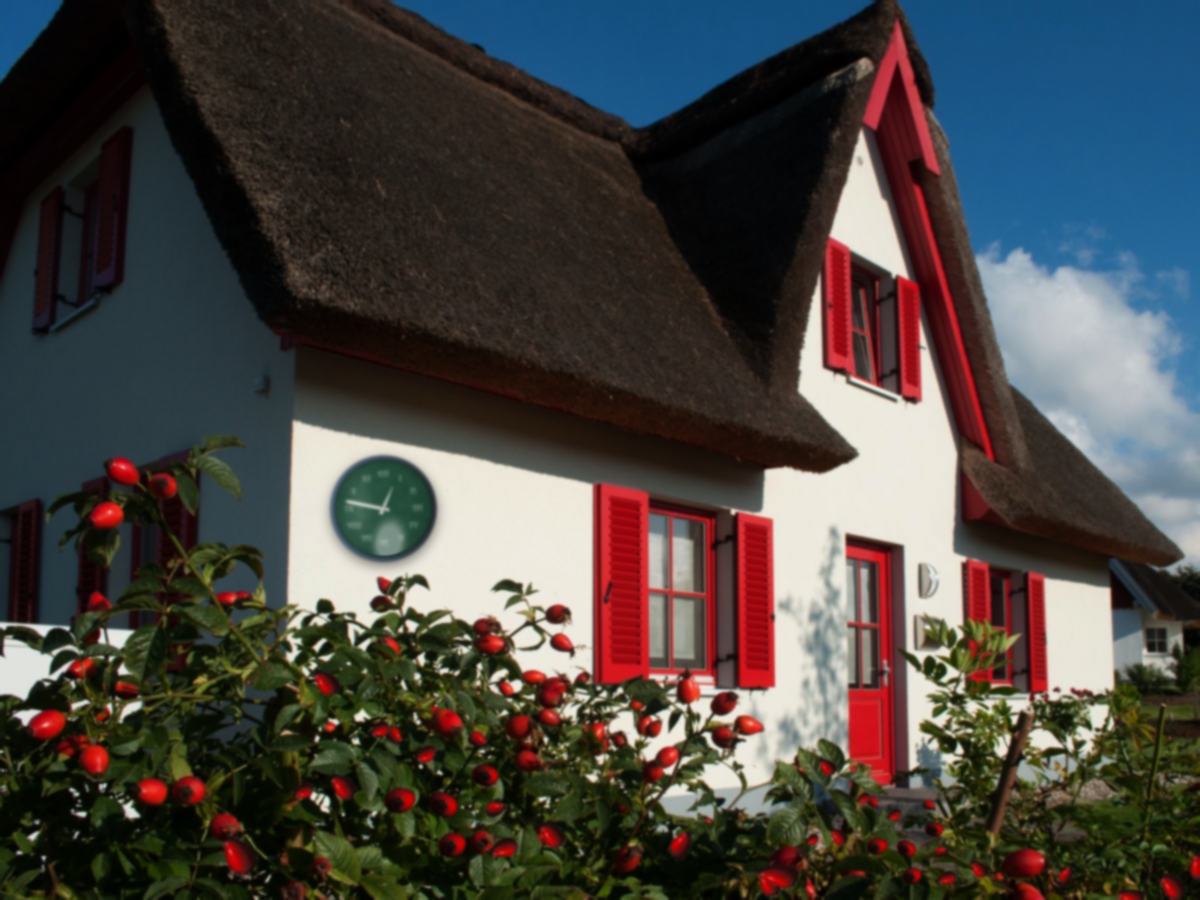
h=12 m=47
